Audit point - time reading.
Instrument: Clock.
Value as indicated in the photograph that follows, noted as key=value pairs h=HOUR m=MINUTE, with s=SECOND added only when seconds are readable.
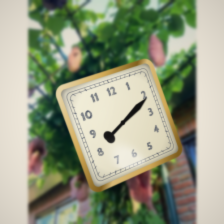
h=8 m=11
